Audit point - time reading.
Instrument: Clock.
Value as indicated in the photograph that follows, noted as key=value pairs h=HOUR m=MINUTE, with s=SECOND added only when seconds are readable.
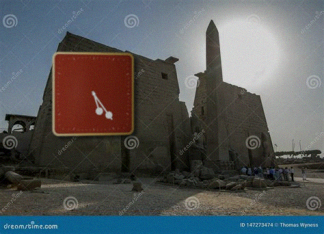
h=5 m=24
